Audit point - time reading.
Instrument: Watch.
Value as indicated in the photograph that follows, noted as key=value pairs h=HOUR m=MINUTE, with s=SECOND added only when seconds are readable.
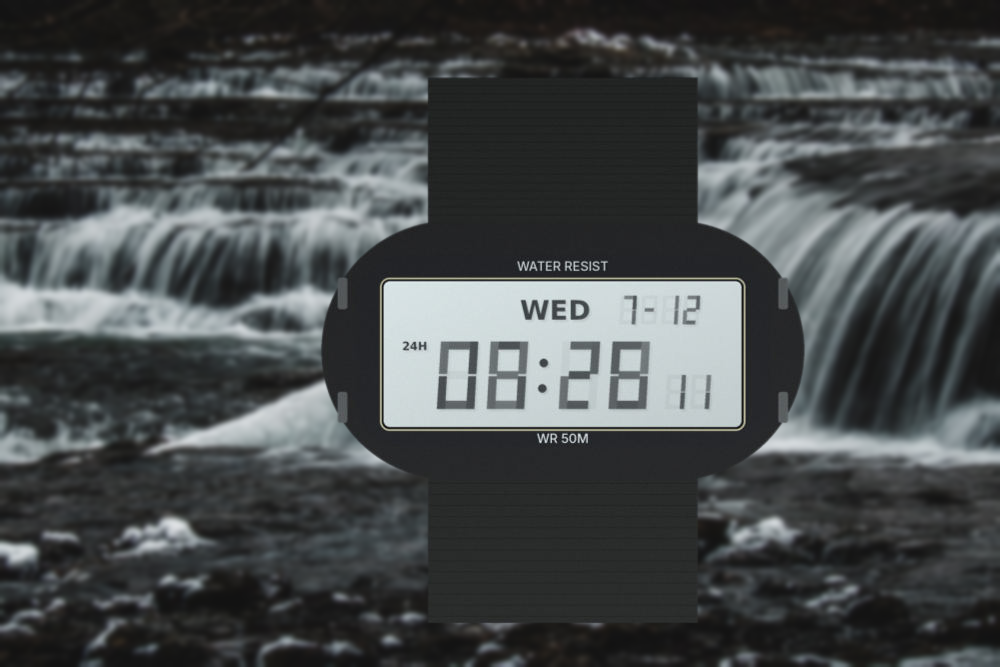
h=8 m=28 s=11
